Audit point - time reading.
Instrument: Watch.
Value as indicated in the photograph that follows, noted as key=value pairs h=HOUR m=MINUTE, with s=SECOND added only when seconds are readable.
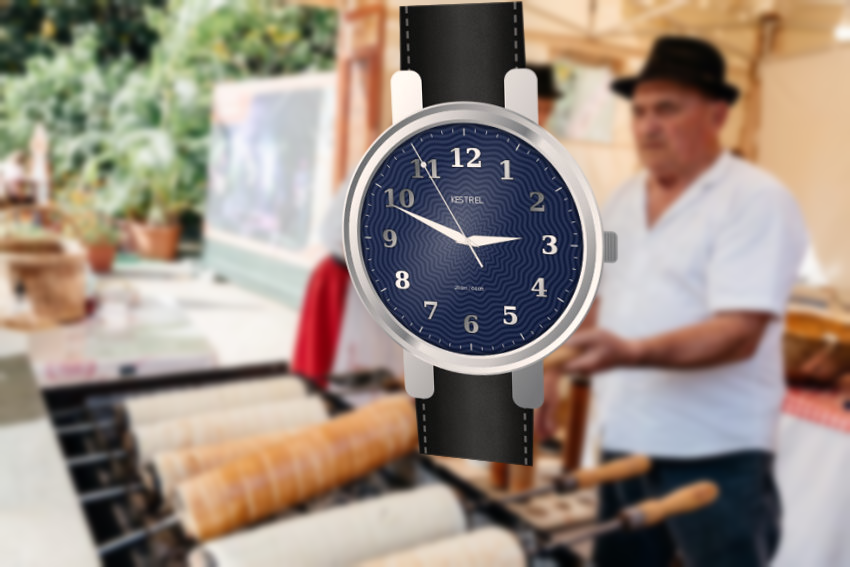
h=2 m=48 s=55
